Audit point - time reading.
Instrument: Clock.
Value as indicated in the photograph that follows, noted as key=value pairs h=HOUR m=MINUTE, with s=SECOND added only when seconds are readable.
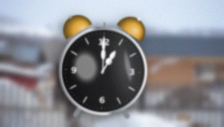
h=1 m=0
